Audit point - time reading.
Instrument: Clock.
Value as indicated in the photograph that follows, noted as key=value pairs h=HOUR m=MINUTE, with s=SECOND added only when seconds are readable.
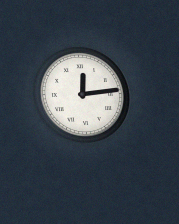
h=12 m=14
